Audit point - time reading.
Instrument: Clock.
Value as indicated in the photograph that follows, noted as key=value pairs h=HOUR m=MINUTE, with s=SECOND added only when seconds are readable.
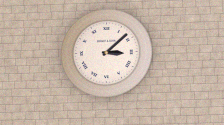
h=3 m=8
